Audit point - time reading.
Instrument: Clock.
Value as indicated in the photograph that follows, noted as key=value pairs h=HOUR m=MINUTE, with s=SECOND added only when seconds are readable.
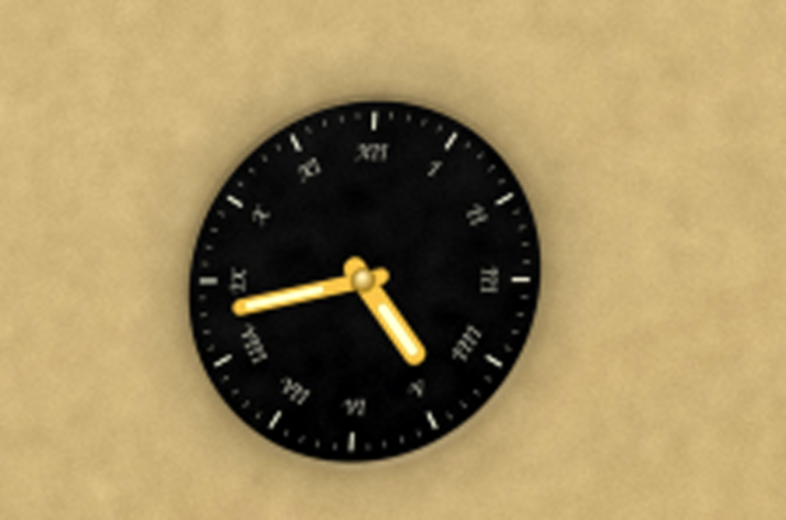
h=4 m=43
